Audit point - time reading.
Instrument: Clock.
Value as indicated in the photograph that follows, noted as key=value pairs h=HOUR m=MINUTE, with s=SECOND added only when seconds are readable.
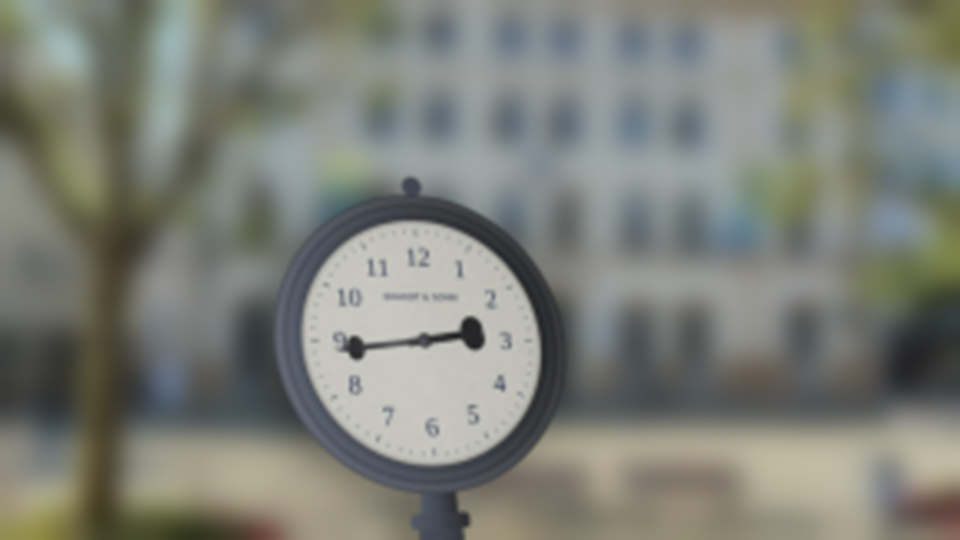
h=2 m=44
